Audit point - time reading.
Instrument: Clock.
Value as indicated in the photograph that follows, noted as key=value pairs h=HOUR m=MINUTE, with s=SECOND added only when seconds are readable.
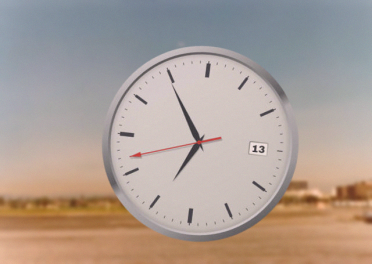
h=6 m=54 s=42
